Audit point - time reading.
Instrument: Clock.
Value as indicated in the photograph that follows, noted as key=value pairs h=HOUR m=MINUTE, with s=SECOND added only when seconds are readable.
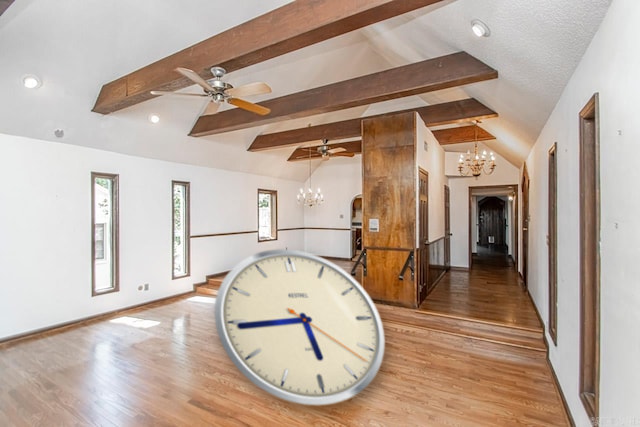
h=5 m=44 s=22
